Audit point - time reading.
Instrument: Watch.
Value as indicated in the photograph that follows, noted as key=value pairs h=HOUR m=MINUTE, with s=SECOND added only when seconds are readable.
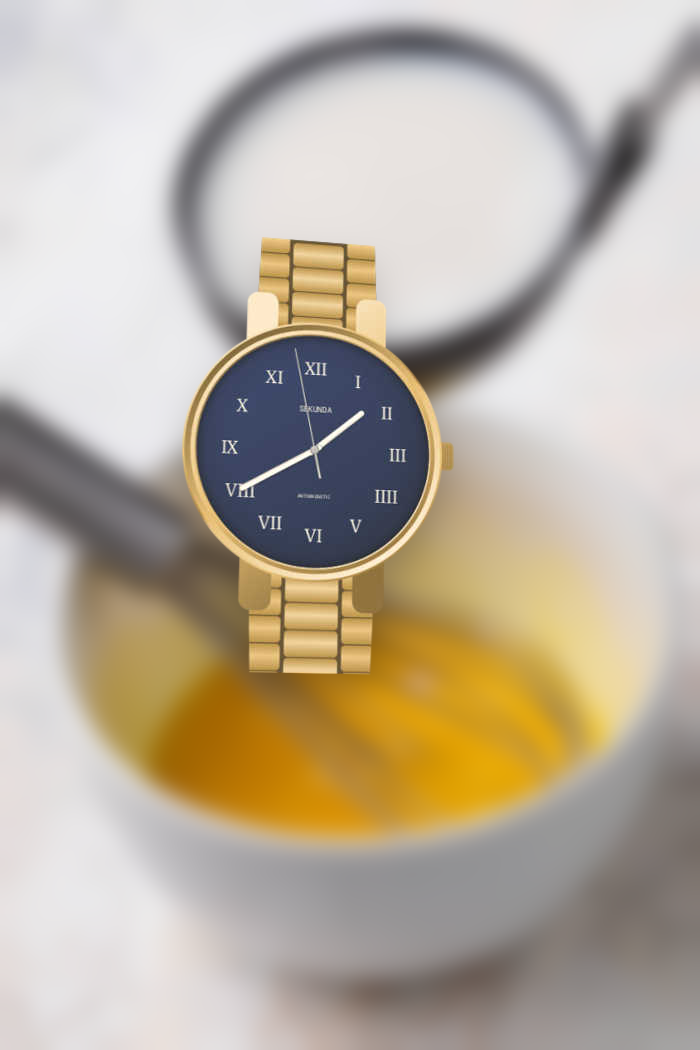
h=1 m=39 s=58
